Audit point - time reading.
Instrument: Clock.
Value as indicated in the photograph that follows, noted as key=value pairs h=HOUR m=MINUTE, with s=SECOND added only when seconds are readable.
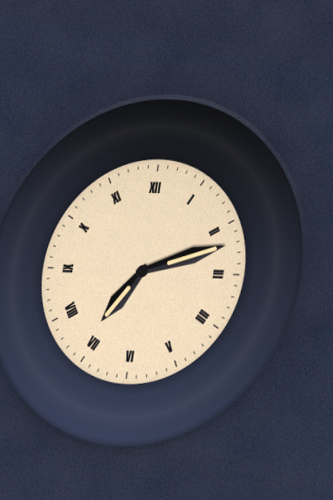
h=7 m=12
